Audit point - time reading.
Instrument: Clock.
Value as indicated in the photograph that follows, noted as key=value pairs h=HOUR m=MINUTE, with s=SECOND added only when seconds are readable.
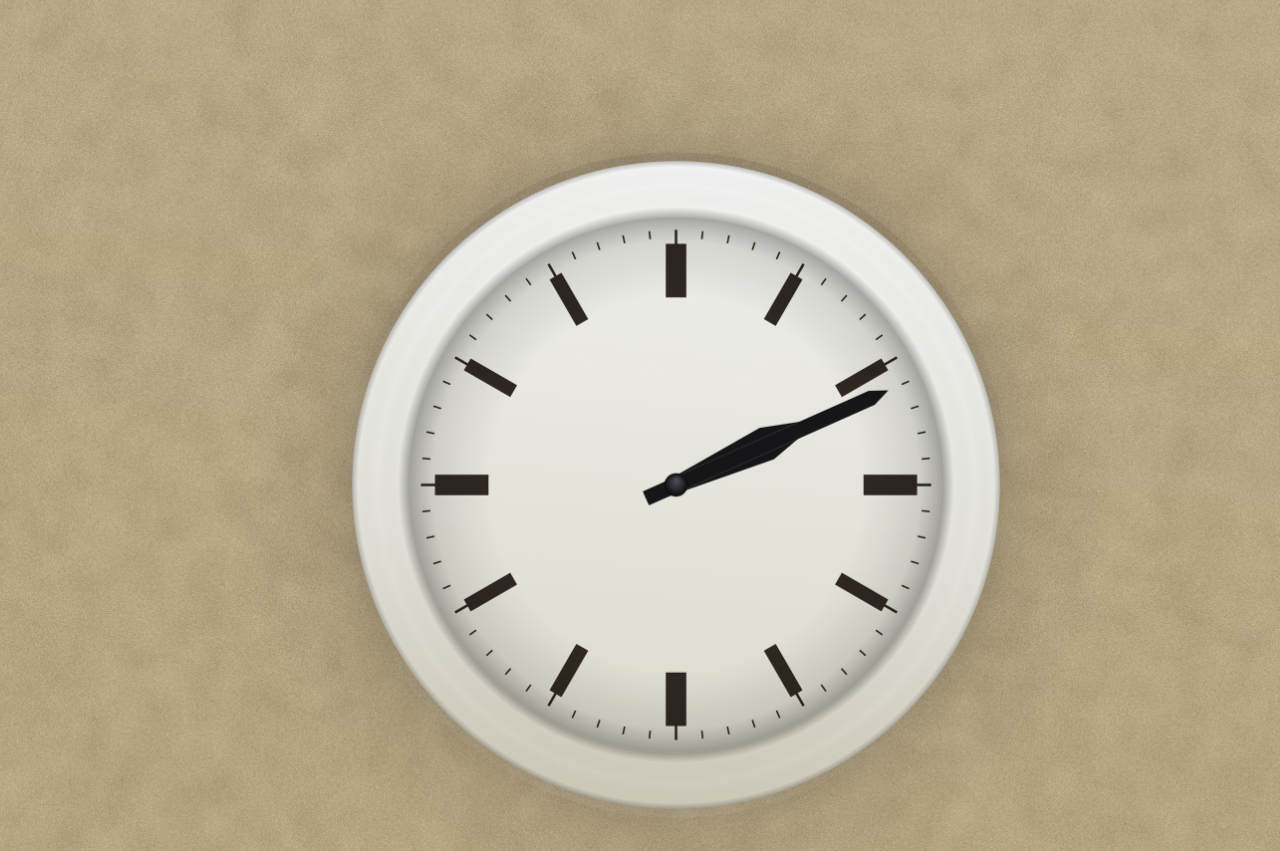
h=2 m=11
